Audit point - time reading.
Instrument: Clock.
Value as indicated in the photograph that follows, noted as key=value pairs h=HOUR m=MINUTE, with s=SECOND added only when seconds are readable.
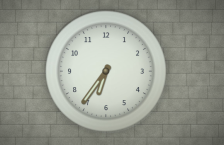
h=6 m=36
